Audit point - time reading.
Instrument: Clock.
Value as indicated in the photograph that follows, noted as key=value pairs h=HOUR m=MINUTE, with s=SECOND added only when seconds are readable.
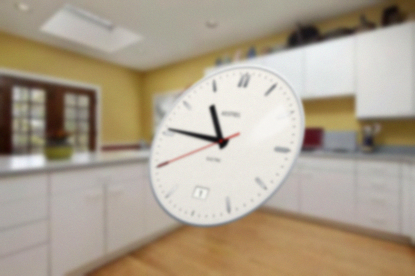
h=10 m=45 s=40
